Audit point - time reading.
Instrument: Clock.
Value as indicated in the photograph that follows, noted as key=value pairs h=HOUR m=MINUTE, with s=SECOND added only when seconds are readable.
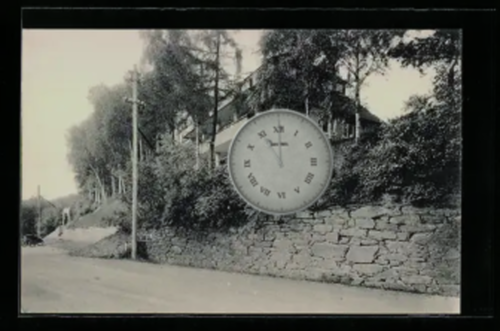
h=11 m=0
